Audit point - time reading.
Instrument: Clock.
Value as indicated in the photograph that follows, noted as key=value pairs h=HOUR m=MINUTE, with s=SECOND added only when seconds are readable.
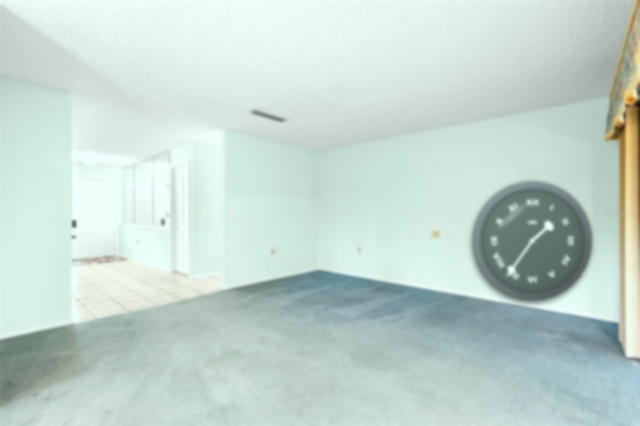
h=1 m=36
